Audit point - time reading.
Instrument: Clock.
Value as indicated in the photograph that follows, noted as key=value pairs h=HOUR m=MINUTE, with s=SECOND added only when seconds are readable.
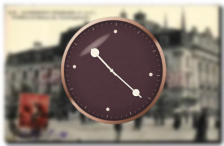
h=10 m=21
